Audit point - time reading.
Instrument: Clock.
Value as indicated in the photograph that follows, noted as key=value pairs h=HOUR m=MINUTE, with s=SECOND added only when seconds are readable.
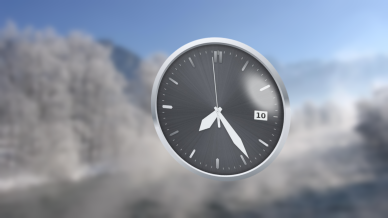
h=7 m=23 s=59
